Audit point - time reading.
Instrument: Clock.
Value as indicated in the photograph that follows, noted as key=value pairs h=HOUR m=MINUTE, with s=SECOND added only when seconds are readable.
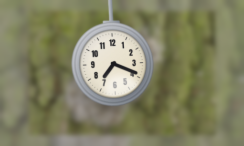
h=7 m=19
